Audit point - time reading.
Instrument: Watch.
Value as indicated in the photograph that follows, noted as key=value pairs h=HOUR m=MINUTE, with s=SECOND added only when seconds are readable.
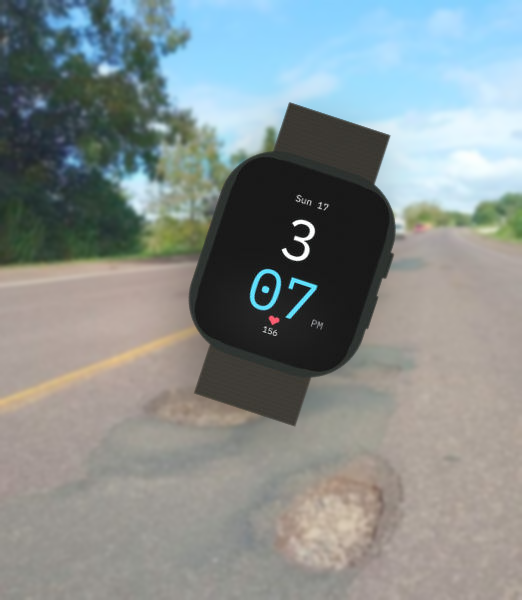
h=3 m=7
